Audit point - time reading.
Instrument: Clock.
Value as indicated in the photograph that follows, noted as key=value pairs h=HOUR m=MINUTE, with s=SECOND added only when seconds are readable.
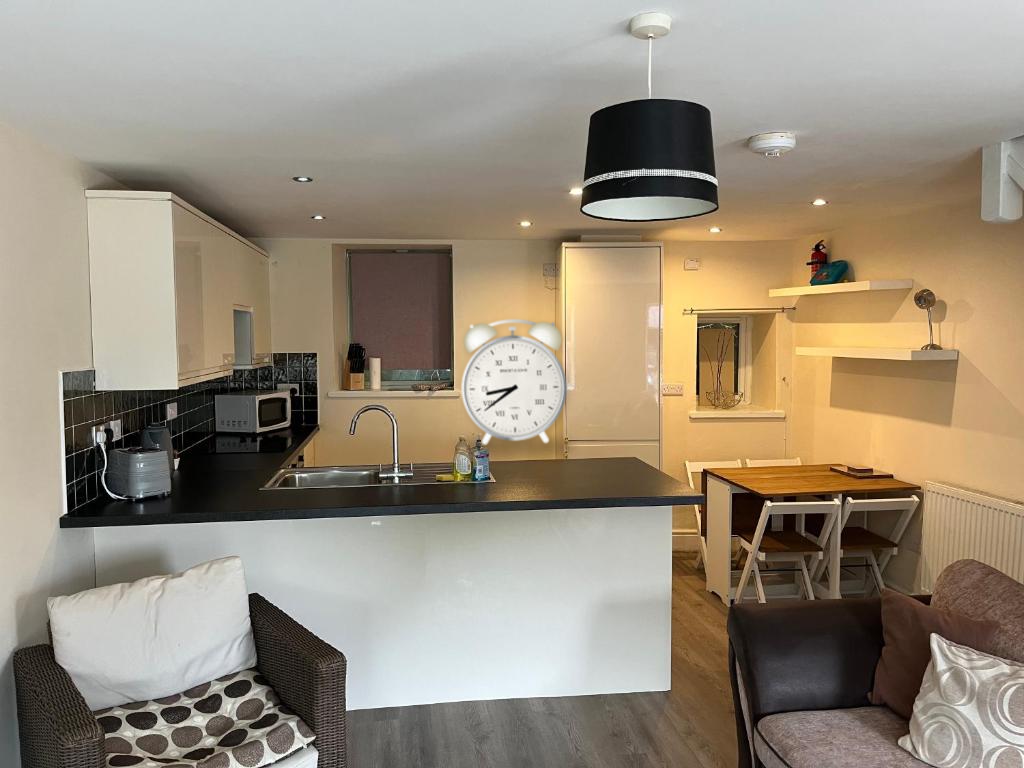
h=8 m=39
